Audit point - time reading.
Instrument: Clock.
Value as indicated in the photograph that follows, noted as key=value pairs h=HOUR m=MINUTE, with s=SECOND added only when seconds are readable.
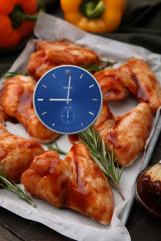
h=9 m=1
